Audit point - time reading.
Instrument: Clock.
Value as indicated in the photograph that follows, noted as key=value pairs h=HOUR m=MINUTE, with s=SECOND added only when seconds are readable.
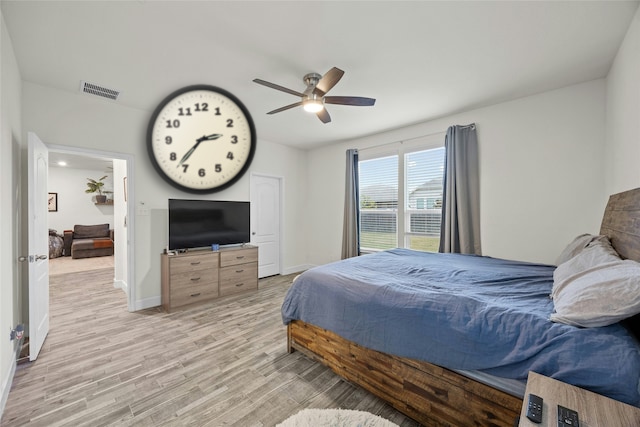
h=2 m=37
